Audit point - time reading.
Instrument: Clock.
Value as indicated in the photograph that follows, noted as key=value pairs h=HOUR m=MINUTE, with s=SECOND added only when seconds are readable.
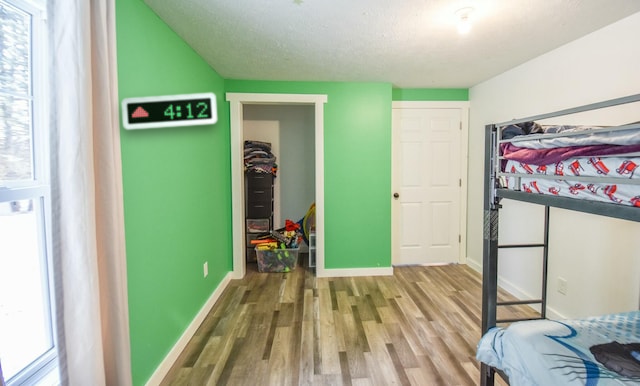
h=4 m=12
